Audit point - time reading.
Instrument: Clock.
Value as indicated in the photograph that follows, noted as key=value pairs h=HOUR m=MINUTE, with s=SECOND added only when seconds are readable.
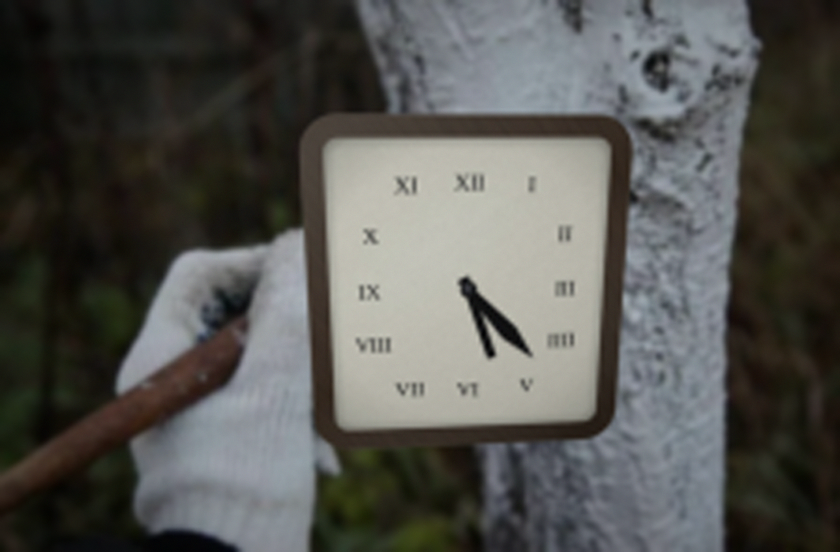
h=5 m=23
